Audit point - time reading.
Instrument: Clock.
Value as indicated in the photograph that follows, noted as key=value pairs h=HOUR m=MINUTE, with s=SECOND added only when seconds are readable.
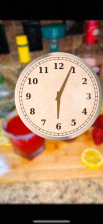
h=6 m=4
